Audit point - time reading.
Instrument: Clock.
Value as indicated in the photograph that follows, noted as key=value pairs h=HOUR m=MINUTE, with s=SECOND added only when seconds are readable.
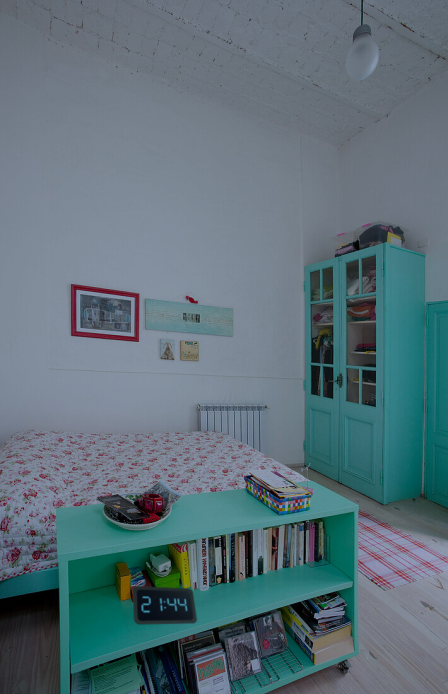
h=21 m=44
